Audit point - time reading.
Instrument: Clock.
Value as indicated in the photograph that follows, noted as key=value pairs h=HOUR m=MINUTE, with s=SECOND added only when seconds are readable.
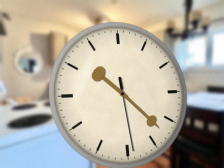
h=10 m=22 s=29
